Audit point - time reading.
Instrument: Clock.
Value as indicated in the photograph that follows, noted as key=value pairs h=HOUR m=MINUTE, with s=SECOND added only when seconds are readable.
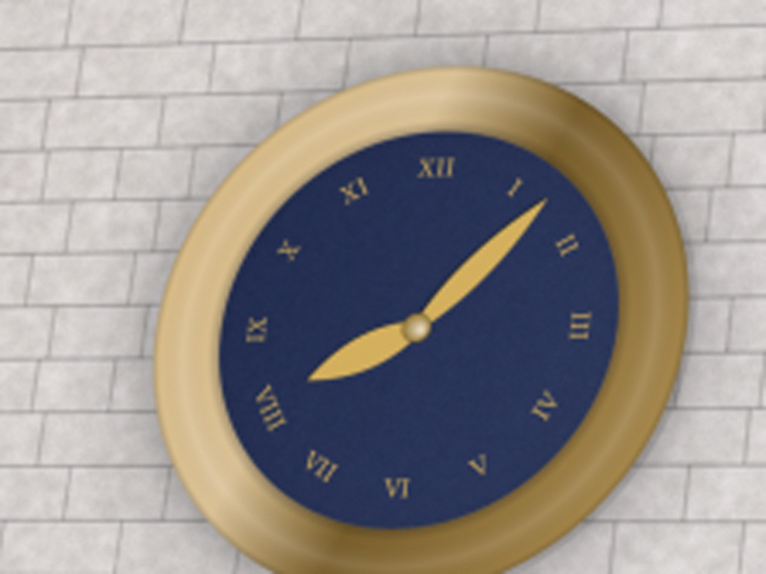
h=8 m=7
